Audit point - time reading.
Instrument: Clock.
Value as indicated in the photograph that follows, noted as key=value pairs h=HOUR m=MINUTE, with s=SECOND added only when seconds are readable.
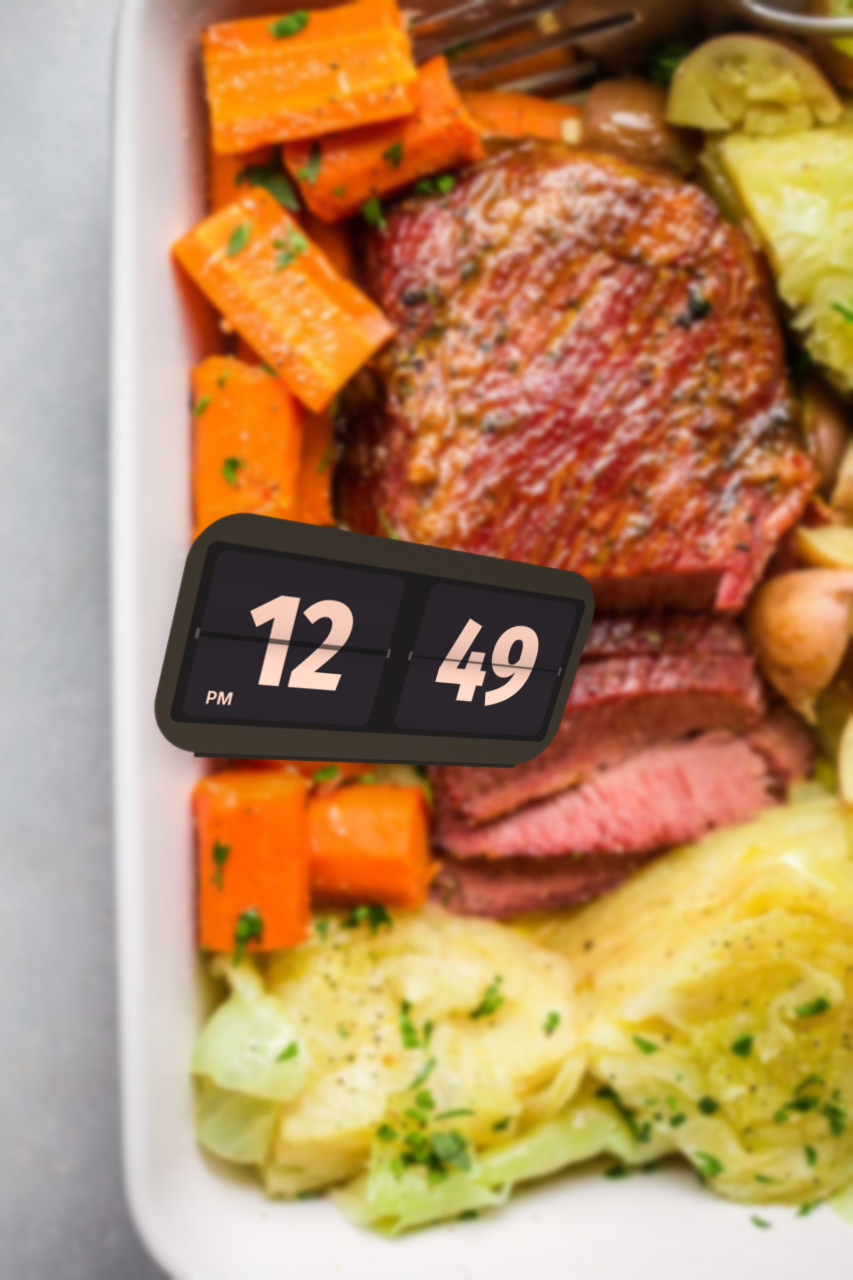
h=12 m=49
